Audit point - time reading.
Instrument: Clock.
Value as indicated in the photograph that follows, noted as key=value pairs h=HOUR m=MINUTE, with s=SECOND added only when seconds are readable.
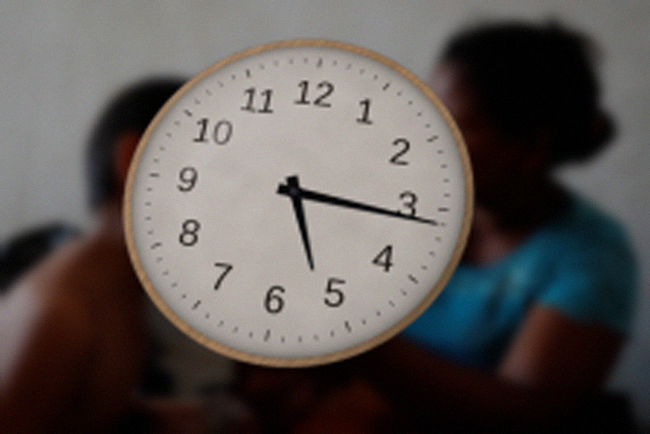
h=5 m=16
